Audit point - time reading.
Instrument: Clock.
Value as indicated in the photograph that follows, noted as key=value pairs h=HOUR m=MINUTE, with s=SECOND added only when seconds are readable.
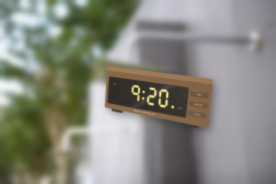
h=9 m=20
